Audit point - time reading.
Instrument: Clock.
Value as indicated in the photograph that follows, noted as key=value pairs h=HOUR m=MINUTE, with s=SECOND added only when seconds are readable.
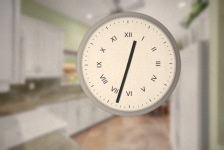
h=12 m=33
